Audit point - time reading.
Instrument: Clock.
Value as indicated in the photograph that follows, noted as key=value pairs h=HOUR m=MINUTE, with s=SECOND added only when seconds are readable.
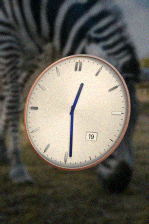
h=12 m=29
